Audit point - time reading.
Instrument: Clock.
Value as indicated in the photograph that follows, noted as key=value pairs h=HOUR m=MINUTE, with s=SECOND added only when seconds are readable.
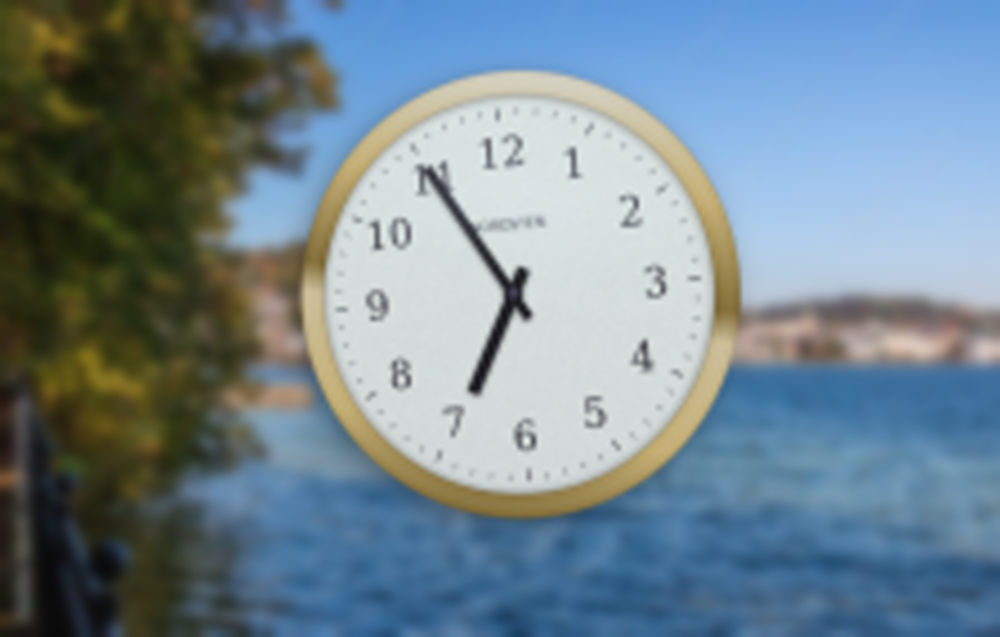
h=6 m=55
